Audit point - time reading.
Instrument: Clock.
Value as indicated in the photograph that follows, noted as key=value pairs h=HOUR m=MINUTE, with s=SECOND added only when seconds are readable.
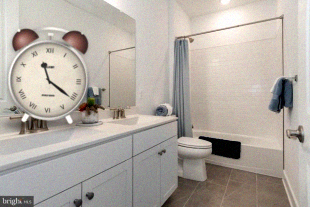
h=11 m=21
